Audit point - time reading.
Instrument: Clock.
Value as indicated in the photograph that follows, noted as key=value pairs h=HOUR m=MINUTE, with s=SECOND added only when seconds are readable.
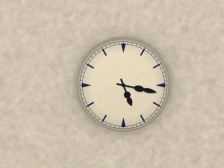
h=5 m=17
